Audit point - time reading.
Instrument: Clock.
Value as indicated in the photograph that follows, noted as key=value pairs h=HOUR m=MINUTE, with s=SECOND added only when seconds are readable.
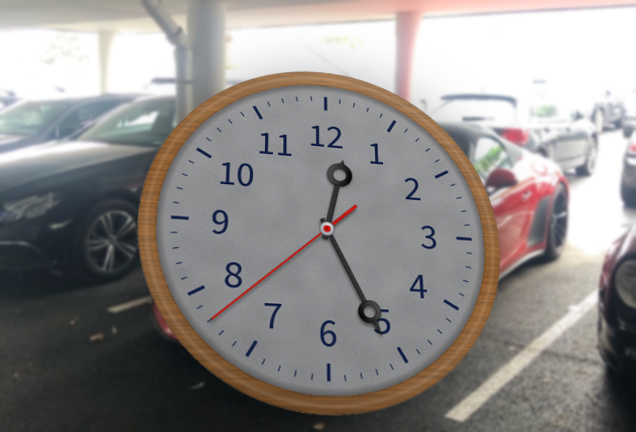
h=12 m=25 s=38
